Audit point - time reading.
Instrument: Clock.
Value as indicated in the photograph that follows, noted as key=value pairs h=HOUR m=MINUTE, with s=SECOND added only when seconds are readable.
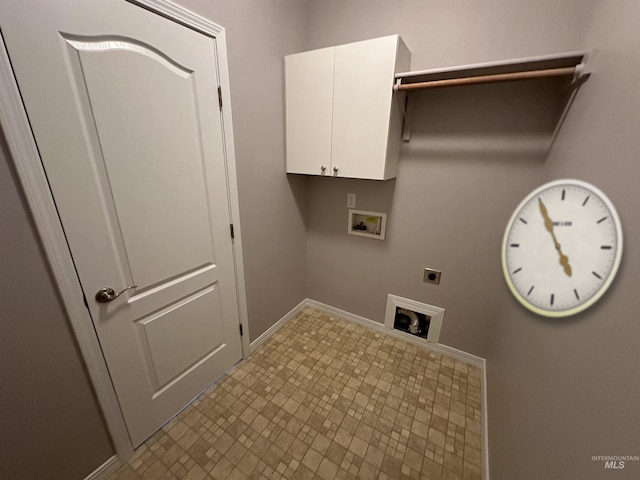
h=4 m=55
